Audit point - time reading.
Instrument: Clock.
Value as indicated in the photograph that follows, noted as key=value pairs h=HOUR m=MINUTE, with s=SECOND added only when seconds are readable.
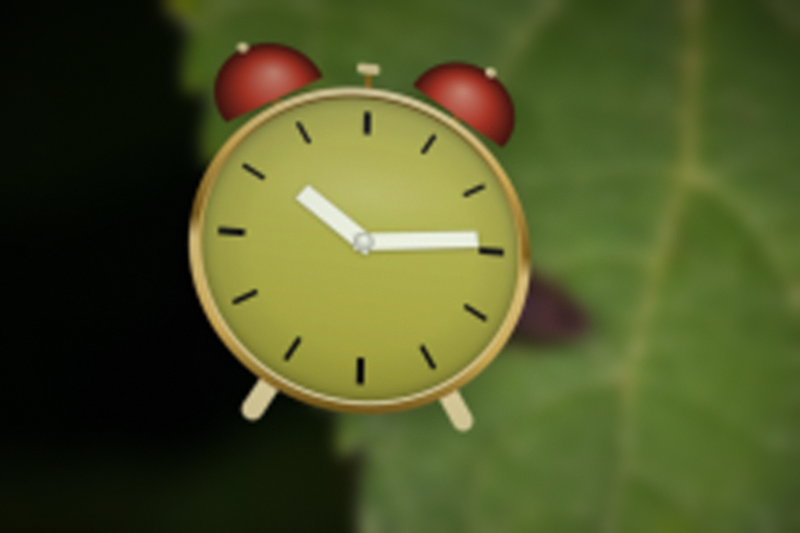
h=10 m=14
